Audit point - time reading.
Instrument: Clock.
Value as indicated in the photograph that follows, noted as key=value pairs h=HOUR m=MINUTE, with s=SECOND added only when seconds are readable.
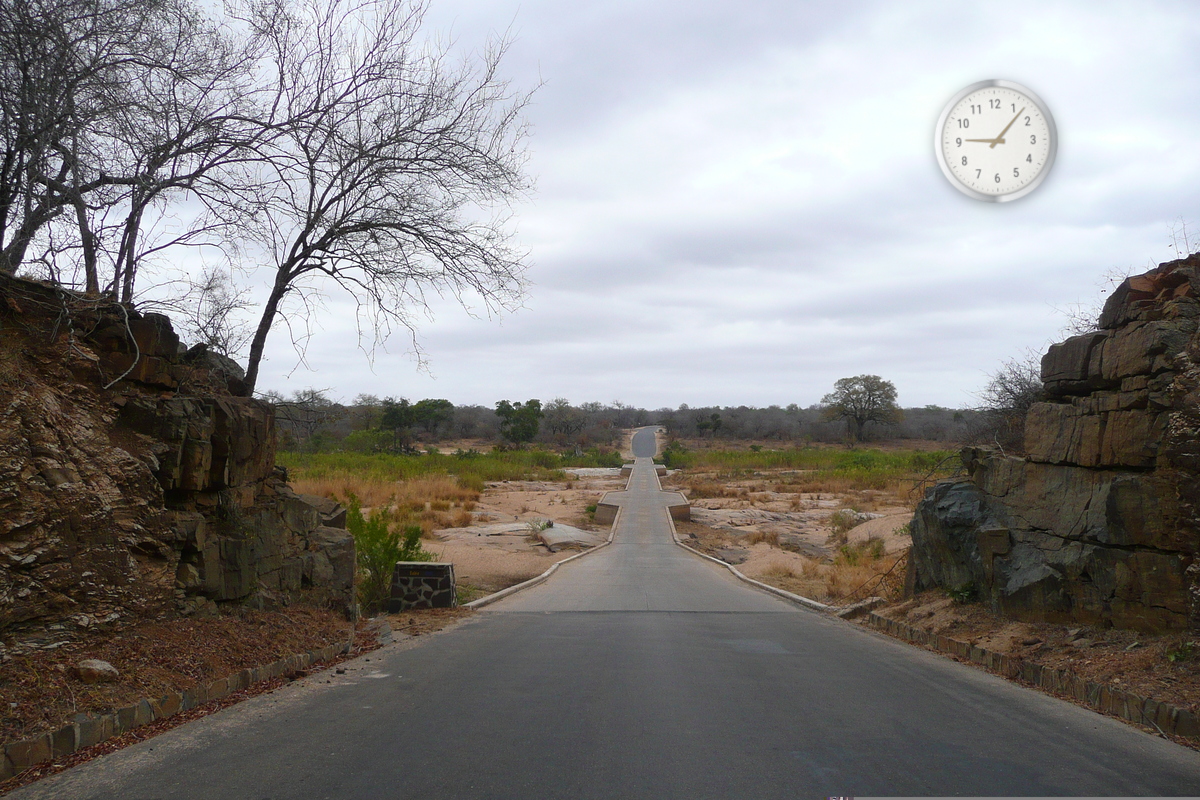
h=9 m=7
